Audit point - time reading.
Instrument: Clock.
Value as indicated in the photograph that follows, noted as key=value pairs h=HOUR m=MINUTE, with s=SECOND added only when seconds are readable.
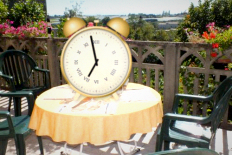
h=6 m=58
